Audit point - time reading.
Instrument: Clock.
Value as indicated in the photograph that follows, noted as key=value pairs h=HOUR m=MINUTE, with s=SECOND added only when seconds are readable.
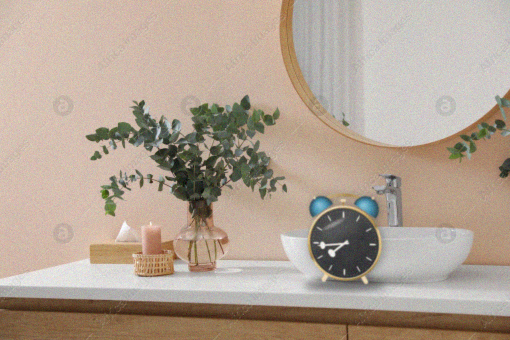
h=7 m=44
